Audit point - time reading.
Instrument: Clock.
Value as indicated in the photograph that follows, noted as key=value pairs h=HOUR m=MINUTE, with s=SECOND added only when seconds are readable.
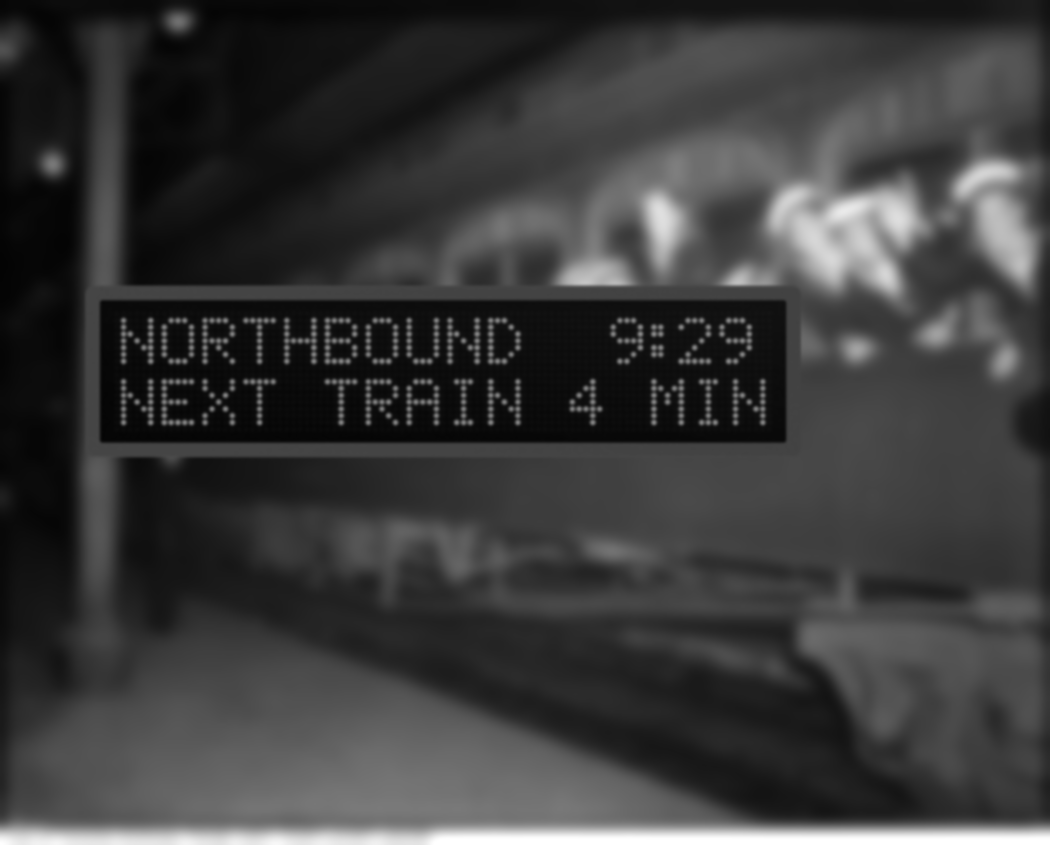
h=9 m=29
